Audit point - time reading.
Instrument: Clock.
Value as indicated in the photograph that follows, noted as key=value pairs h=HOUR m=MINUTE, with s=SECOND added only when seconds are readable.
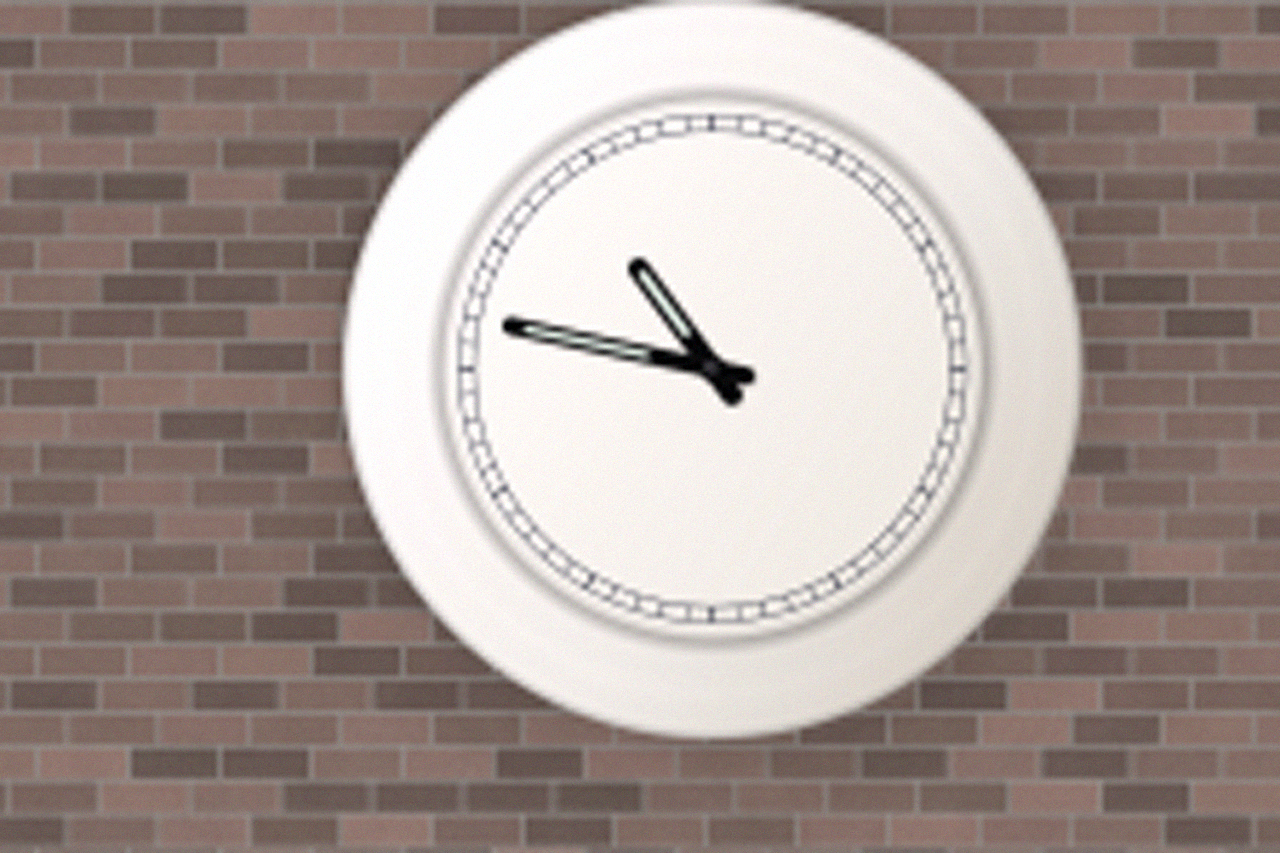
h=10 m=47
